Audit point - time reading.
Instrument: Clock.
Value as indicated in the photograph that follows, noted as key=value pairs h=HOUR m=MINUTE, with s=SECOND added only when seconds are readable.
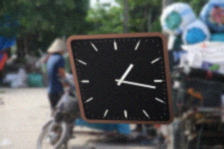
h=1 m=17
